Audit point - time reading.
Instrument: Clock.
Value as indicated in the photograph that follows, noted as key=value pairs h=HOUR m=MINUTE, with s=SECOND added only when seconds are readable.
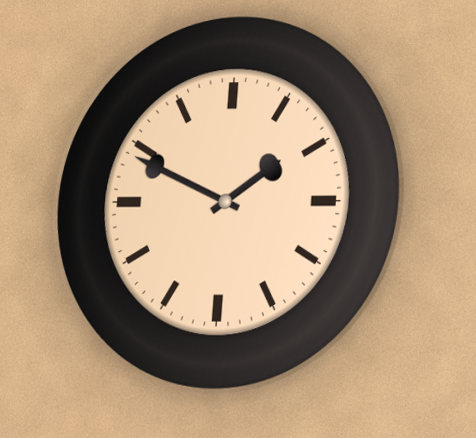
h=1 m=49
